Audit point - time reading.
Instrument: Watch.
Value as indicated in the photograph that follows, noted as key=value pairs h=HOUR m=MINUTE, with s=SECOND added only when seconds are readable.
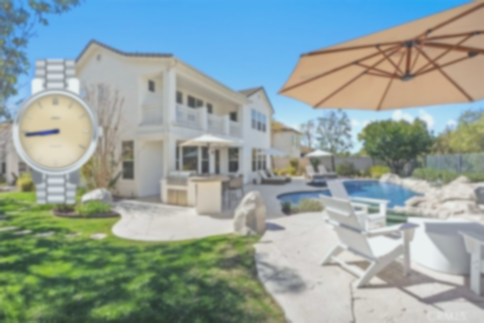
h=8 m=44
